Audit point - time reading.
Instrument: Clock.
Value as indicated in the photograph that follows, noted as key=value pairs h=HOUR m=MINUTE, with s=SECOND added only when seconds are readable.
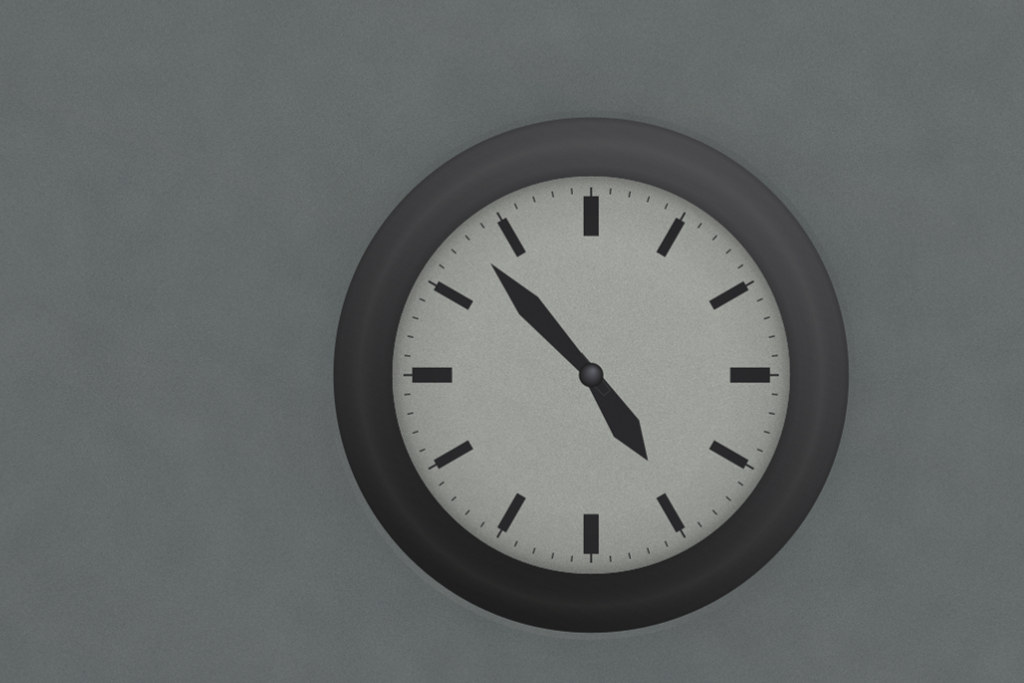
h=4 m=53
